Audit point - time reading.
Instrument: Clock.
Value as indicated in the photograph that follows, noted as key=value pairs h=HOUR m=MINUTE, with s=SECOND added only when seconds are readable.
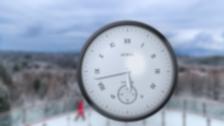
h=5 m=43
